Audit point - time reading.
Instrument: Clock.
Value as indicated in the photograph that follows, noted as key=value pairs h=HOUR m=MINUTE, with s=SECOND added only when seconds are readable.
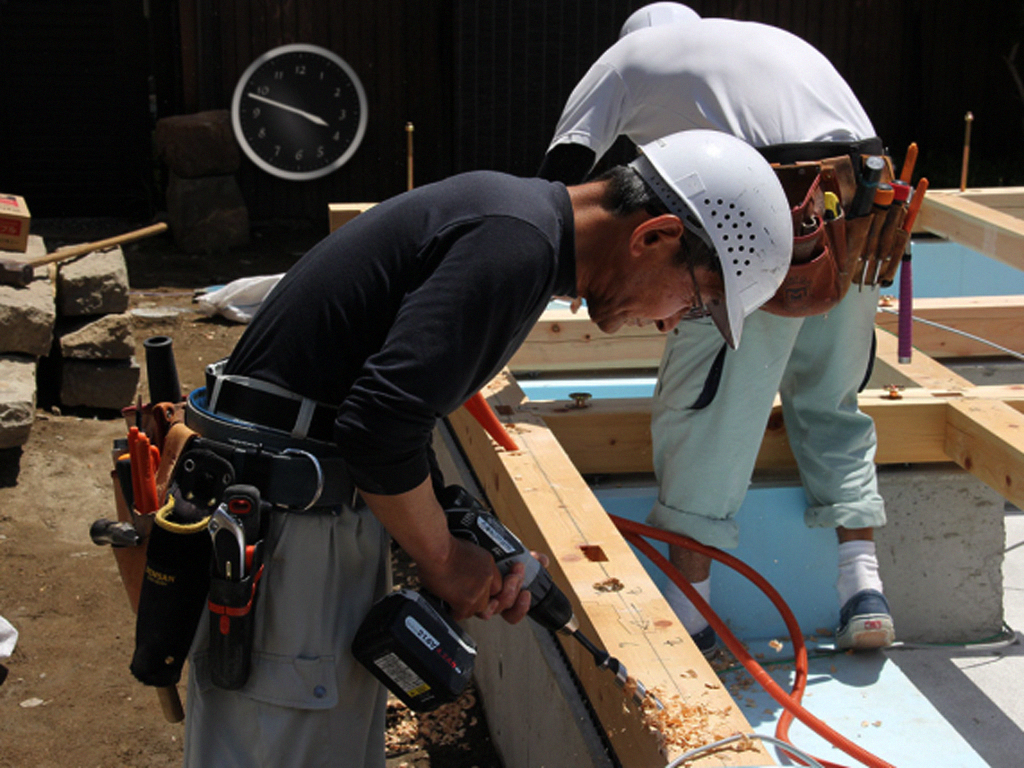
h=3 m=48
